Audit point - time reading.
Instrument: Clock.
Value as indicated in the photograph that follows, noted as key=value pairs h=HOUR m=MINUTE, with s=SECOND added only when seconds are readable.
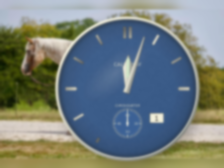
h=12 m=3
